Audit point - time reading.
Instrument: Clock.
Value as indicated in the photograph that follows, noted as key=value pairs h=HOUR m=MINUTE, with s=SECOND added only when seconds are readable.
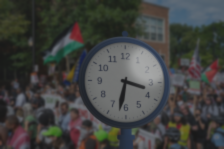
h=3 m=32
